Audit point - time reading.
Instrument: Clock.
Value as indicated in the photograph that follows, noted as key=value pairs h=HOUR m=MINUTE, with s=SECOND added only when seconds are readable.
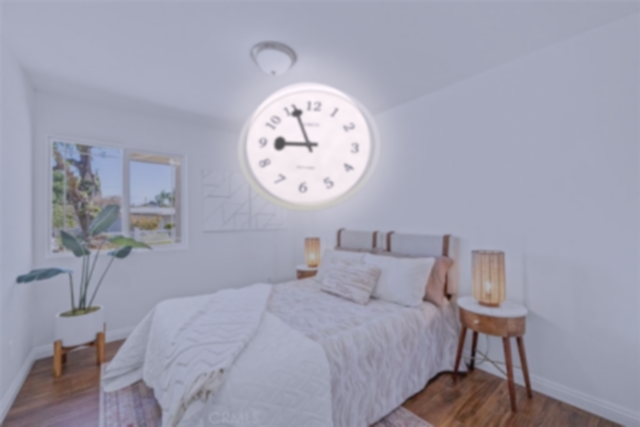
h=8 m=56
